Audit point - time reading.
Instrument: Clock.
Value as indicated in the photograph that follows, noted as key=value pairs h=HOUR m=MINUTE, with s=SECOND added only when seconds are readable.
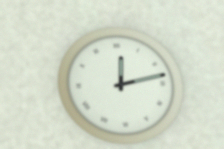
h=12 m=13
